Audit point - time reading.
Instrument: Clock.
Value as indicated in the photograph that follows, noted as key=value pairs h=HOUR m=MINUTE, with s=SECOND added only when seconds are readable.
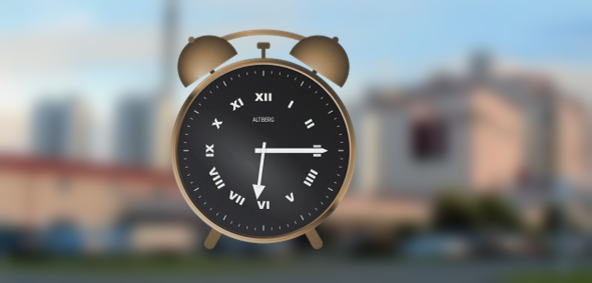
h=6 m=15
